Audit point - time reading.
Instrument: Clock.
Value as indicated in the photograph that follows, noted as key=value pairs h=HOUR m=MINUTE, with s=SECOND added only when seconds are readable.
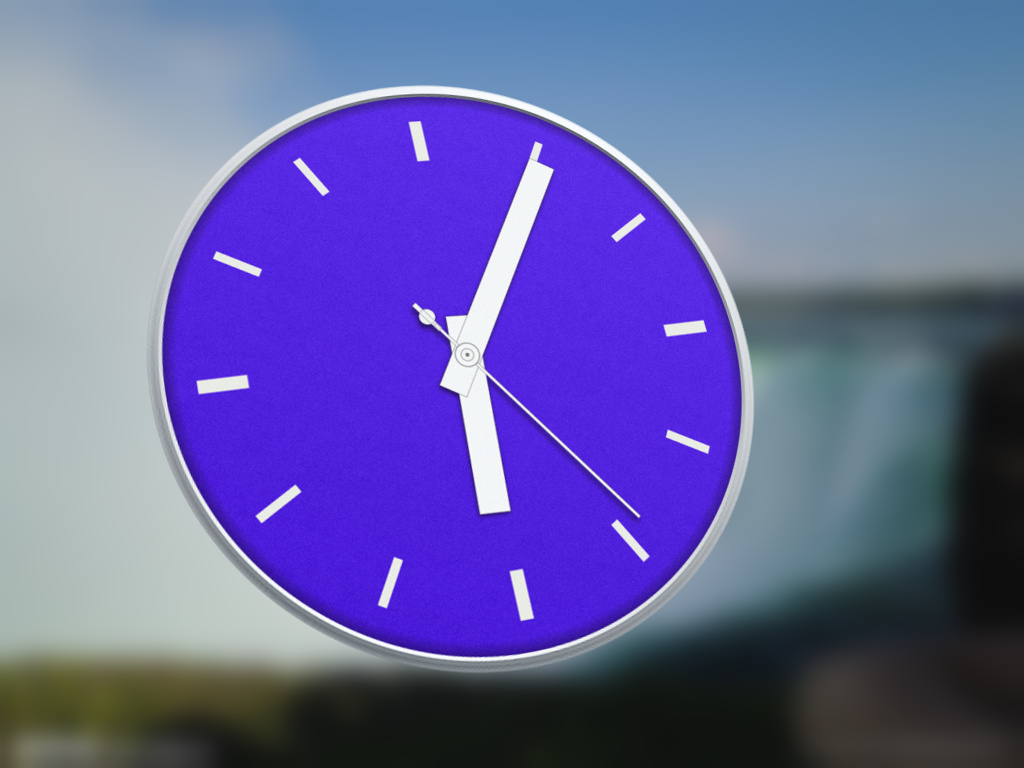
h=6 m=5 s=24
